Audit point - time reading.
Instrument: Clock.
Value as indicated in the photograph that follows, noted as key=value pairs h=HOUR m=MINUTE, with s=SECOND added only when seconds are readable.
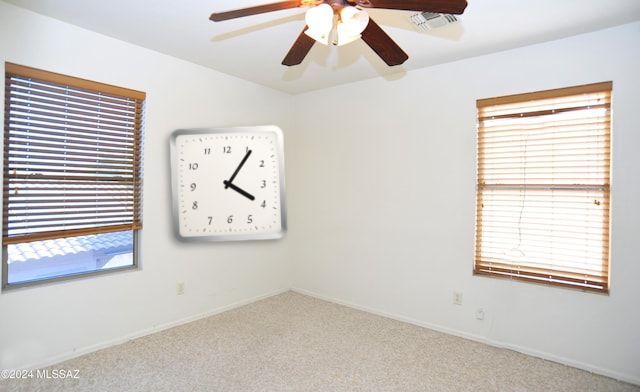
h=4 m=6
